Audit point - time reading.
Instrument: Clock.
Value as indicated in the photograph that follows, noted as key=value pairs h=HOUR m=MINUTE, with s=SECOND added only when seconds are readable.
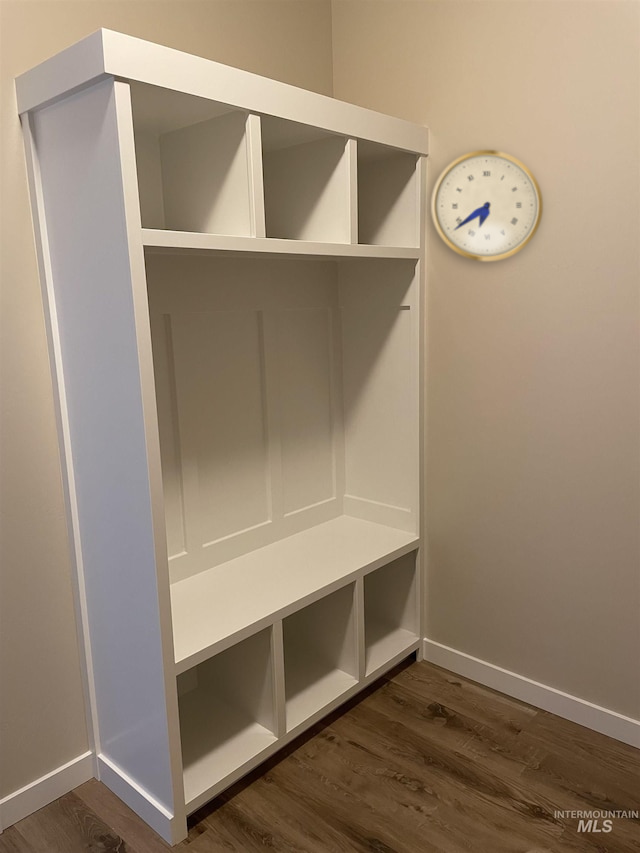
h=6 m=39
